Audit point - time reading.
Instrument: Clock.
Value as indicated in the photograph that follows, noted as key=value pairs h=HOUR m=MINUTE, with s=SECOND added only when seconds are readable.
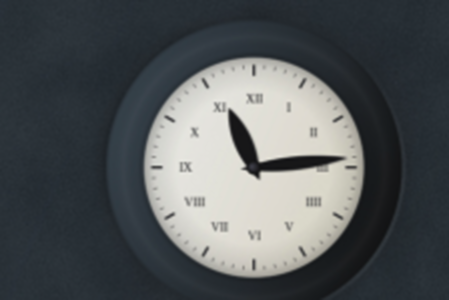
h=11 m=14
